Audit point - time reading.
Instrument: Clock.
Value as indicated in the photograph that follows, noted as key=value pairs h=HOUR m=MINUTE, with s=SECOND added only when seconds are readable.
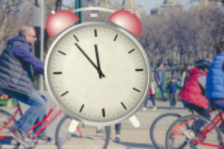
h=11 m=54
